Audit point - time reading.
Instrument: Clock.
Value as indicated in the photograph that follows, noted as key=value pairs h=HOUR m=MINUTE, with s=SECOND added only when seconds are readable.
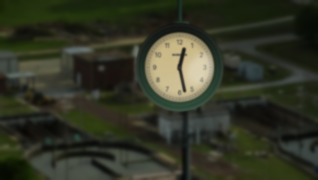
h=12 m=28
